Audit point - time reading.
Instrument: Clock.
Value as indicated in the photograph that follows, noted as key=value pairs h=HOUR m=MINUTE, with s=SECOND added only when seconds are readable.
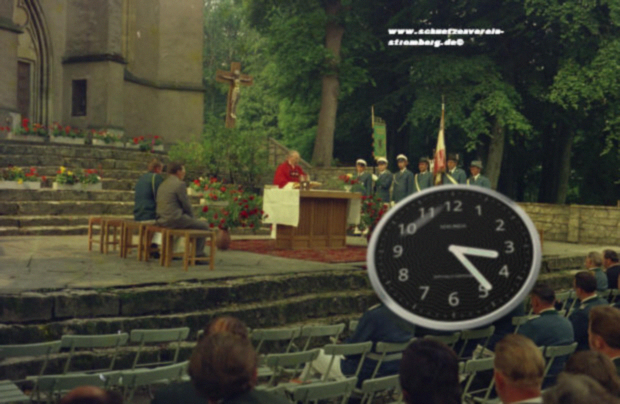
h=3 m=24
